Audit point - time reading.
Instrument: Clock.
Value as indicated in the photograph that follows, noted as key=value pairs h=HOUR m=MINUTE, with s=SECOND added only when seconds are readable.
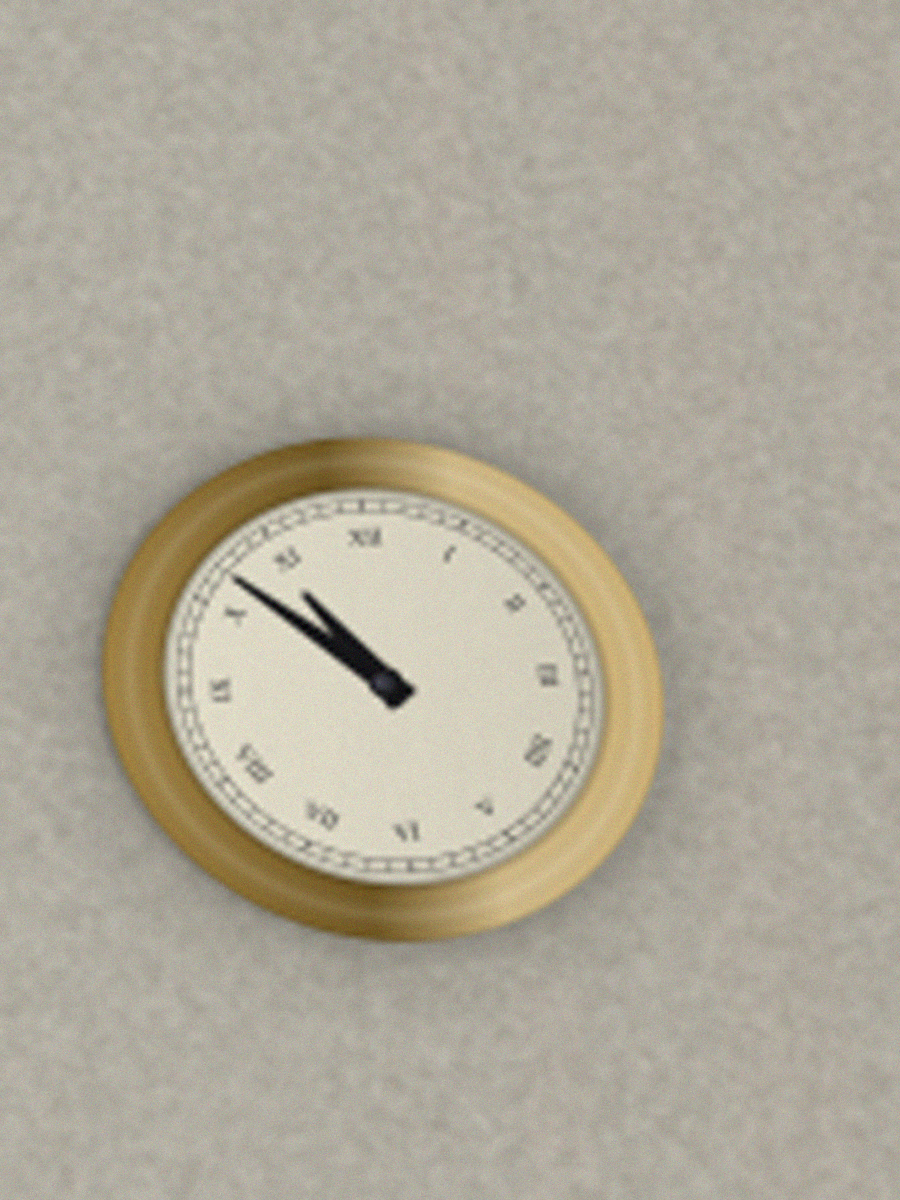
h=10 m=52
